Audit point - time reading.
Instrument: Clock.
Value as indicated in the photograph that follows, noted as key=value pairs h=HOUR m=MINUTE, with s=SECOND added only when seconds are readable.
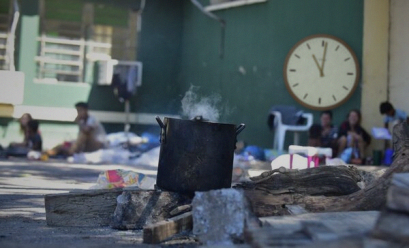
h=11 m=1
